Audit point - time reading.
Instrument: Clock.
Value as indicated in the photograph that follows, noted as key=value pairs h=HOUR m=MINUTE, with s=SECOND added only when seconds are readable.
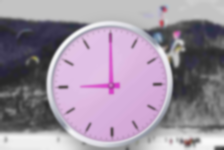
h=9 m=0
